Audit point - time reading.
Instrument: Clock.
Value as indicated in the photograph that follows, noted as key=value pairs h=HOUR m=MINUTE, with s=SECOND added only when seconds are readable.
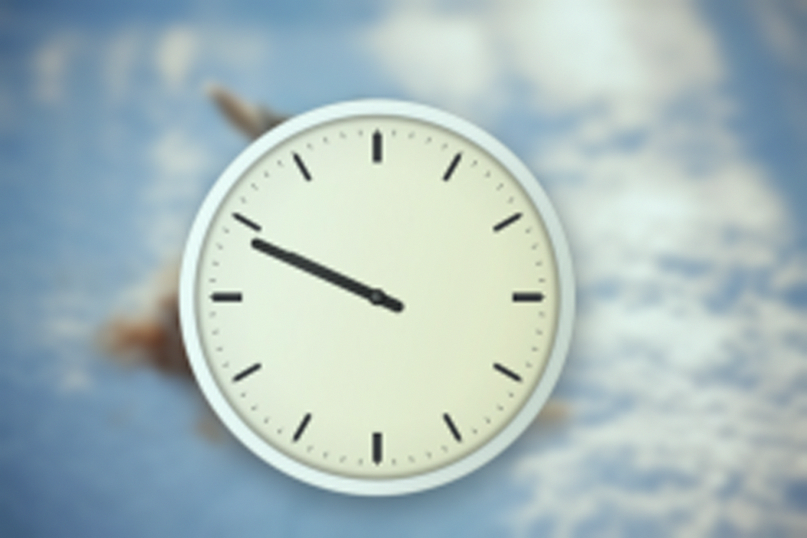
h=9 m=49
